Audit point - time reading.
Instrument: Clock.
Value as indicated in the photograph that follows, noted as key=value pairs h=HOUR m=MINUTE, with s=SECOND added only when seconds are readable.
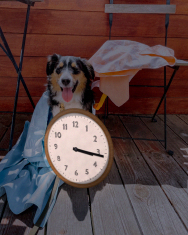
h=3 m=16
